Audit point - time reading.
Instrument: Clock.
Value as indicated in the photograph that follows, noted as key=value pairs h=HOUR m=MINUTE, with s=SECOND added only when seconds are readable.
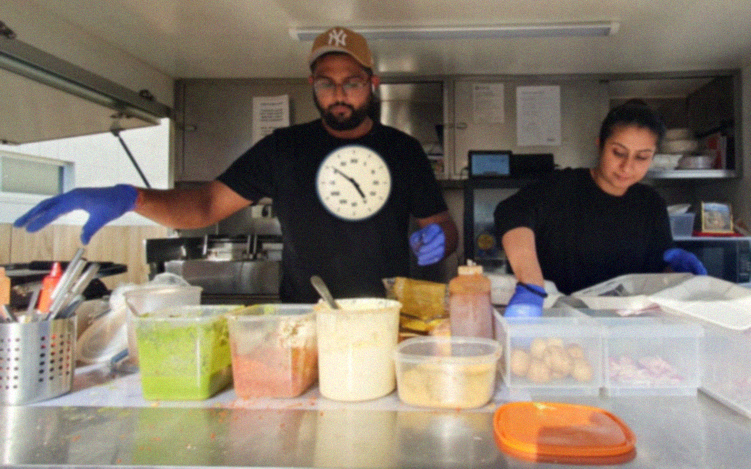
h=4 m=51
